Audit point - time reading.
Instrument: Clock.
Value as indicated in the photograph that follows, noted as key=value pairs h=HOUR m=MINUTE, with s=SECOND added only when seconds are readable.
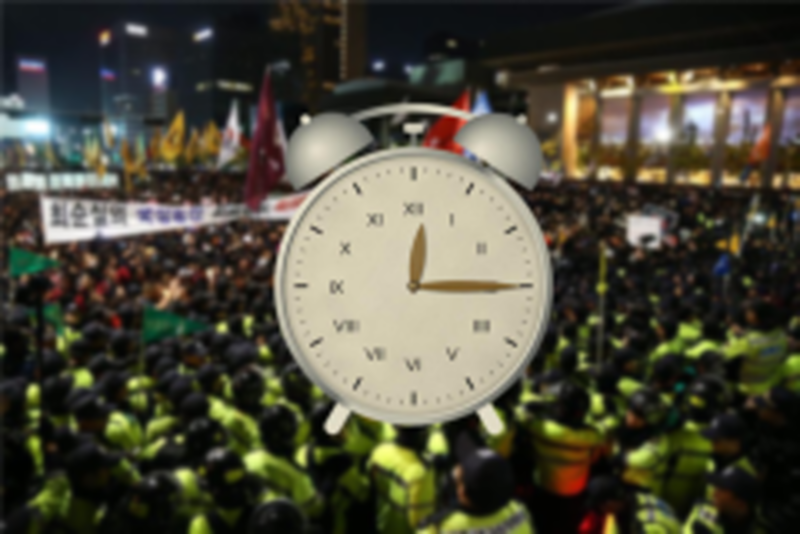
h=12 m=15
